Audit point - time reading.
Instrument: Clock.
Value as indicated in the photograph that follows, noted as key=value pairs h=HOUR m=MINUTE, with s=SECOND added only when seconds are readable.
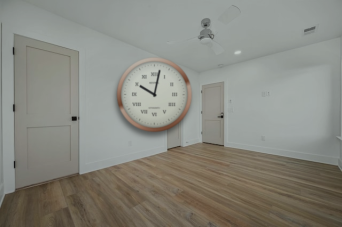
h=10 m=2
